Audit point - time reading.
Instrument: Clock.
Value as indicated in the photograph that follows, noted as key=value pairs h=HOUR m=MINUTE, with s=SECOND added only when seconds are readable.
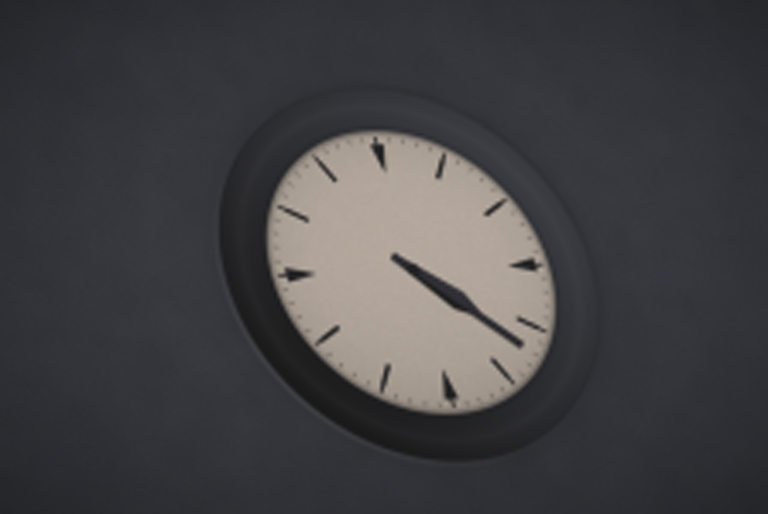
h=4 m=22
